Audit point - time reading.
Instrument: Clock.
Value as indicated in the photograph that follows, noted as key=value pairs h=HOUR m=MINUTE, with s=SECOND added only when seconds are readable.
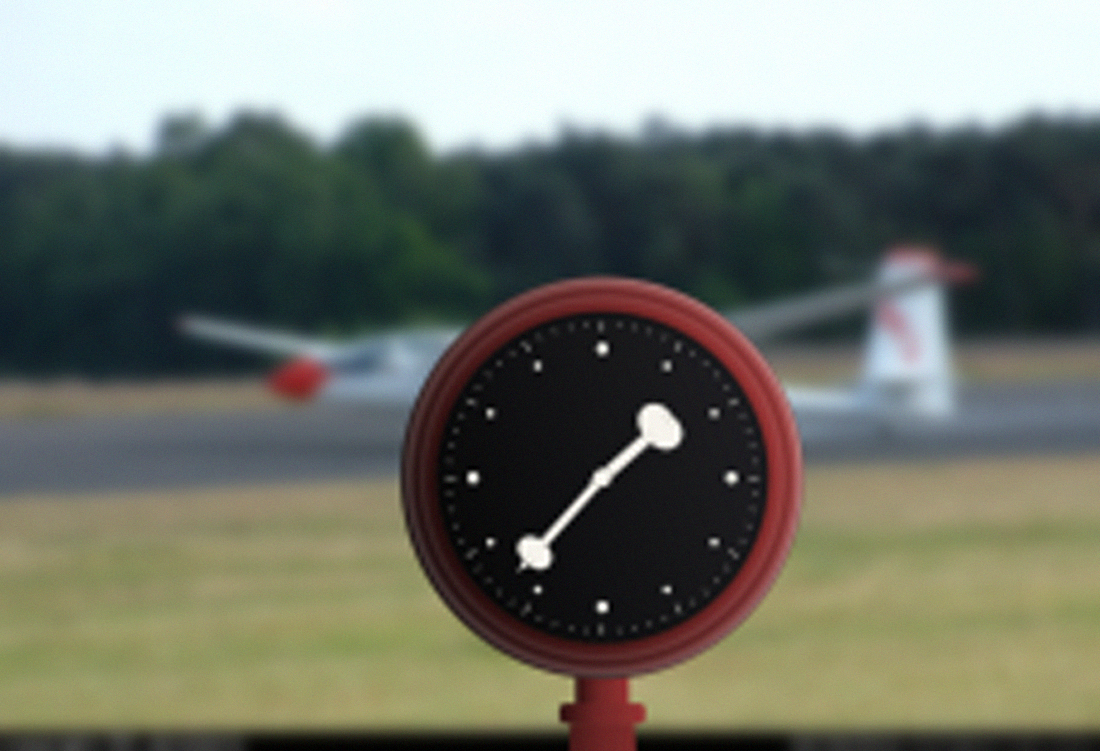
h=1 m=37
